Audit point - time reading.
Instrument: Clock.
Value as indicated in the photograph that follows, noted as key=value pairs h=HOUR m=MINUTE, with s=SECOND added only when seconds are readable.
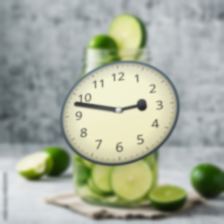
h=2 m=48
